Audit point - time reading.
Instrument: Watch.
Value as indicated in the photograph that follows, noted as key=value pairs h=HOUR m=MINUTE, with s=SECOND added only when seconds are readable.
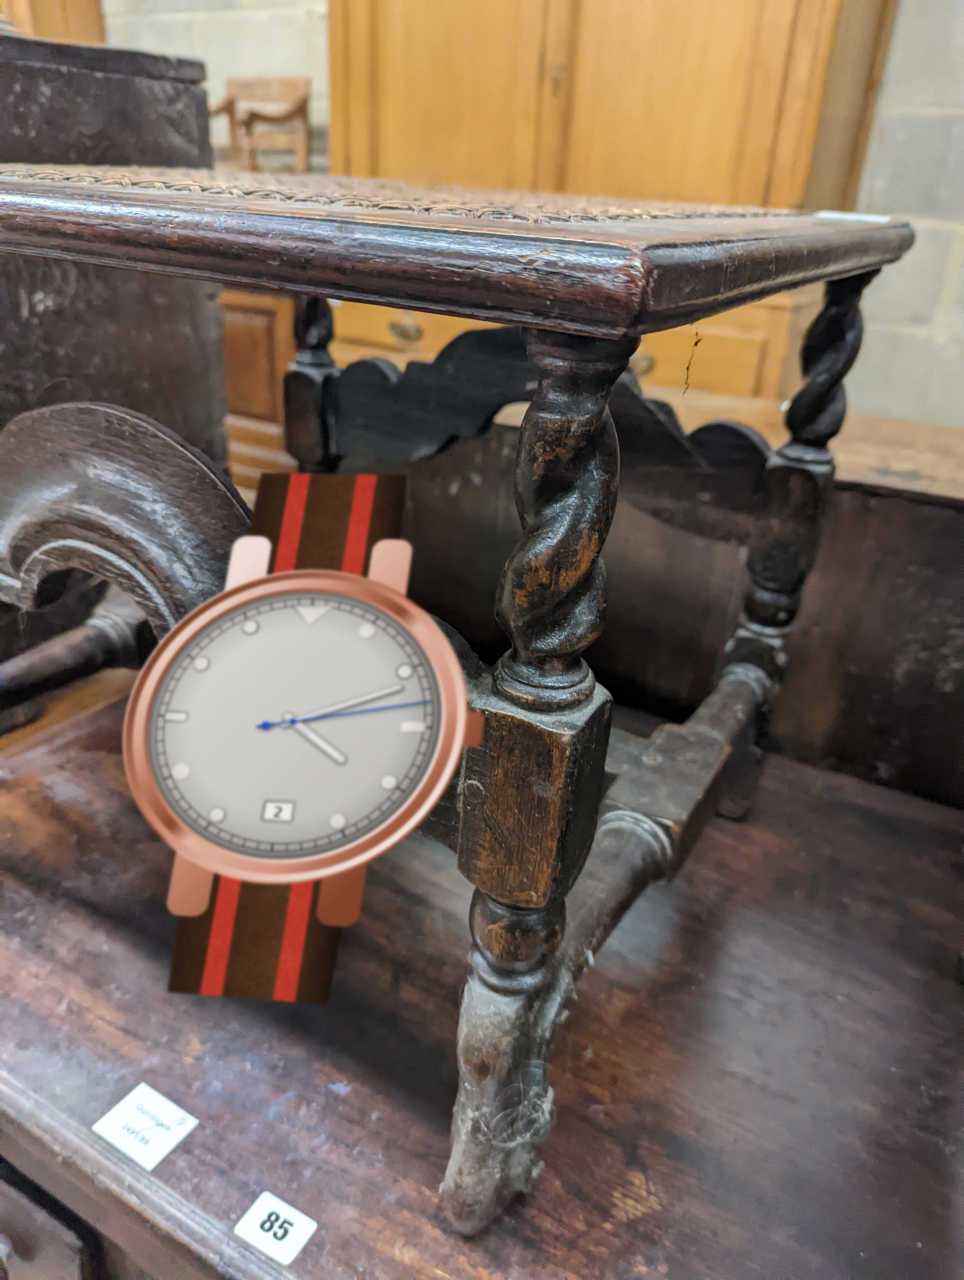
h=4 m=11 s=13
